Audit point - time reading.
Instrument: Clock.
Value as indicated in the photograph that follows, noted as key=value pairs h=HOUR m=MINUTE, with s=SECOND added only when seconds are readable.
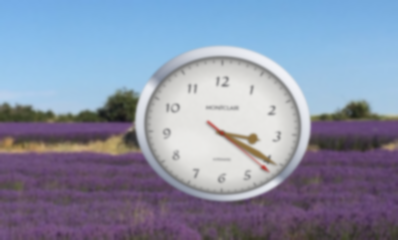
h=3 m=20 s=22
